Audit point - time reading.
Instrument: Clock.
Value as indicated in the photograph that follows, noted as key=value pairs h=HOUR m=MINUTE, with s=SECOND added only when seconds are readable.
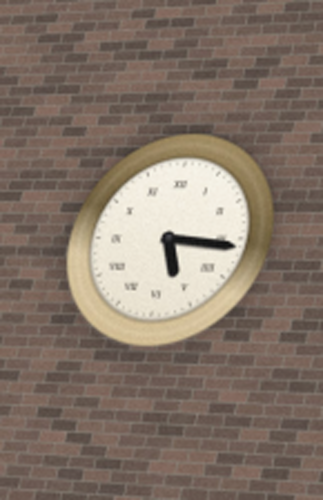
h=5 m=16
